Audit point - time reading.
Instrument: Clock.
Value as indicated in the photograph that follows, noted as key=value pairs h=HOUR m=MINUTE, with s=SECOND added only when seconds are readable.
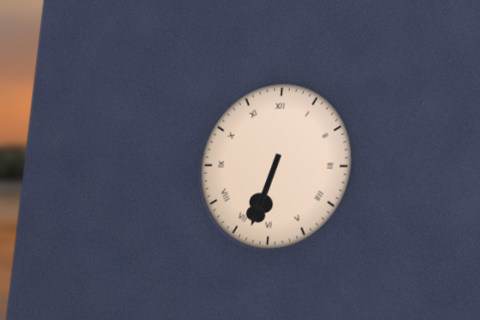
h=6 m=33
